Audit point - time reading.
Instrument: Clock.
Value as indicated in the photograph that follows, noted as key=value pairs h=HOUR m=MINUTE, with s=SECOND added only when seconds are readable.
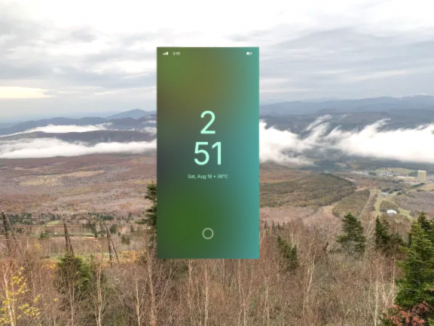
h=2 m=51
